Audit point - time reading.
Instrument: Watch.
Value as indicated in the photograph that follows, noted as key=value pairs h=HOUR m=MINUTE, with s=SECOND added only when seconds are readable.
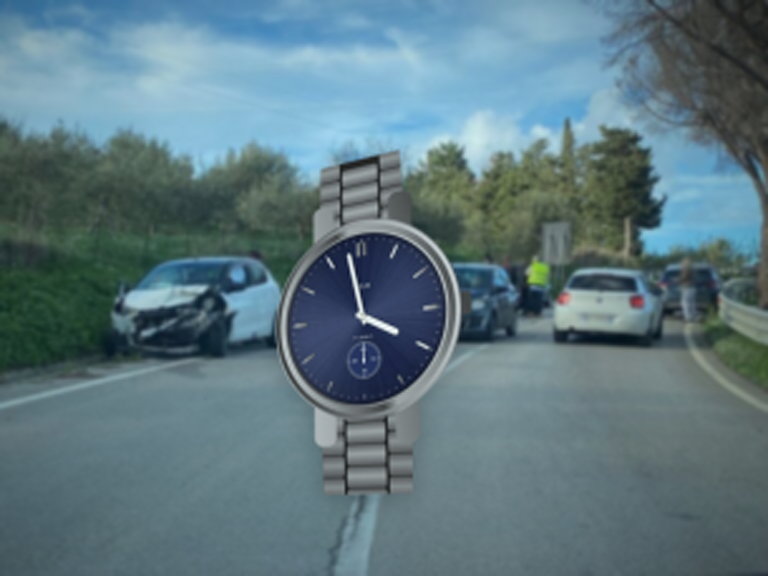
h=3 m=58
